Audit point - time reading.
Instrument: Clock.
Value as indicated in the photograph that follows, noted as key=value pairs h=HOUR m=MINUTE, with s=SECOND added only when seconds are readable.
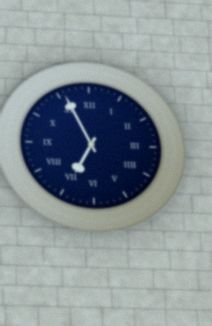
h=6 m=56
